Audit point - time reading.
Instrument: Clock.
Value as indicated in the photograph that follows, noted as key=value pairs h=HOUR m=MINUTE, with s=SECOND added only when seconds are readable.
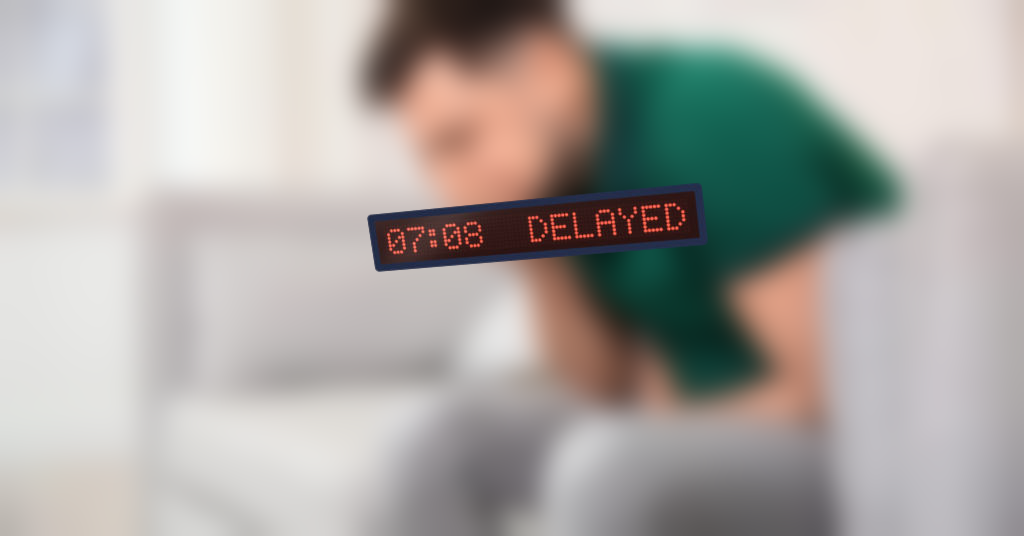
h=7 m=8
